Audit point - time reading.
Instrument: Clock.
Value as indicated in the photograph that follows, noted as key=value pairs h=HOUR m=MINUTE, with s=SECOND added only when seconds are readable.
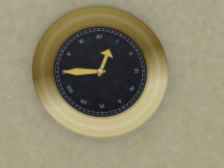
h=12 m=45
